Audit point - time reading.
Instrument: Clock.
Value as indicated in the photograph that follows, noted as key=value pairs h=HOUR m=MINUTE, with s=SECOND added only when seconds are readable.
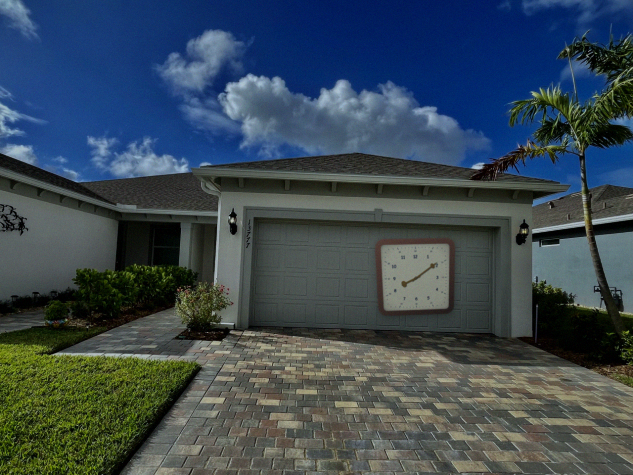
h=8 m=9
